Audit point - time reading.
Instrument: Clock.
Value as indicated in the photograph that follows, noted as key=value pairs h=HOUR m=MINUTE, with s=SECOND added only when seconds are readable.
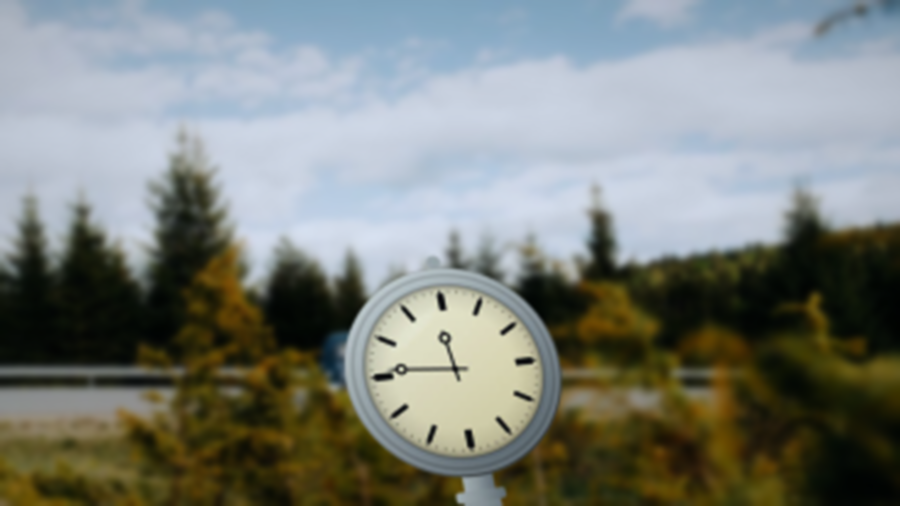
h=11 m=46
